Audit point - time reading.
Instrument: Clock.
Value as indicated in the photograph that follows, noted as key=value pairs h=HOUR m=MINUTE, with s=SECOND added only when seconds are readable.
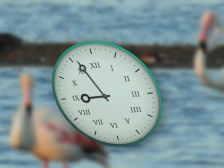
h=8 m=56
